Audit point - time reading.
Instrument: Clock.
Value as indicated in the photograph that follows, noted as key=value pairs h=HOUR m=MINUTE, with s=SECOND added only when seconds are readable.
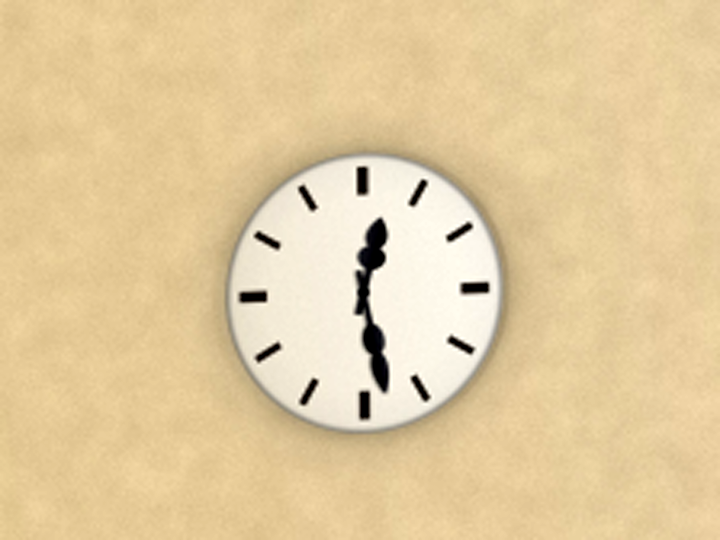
h=12 m=28
